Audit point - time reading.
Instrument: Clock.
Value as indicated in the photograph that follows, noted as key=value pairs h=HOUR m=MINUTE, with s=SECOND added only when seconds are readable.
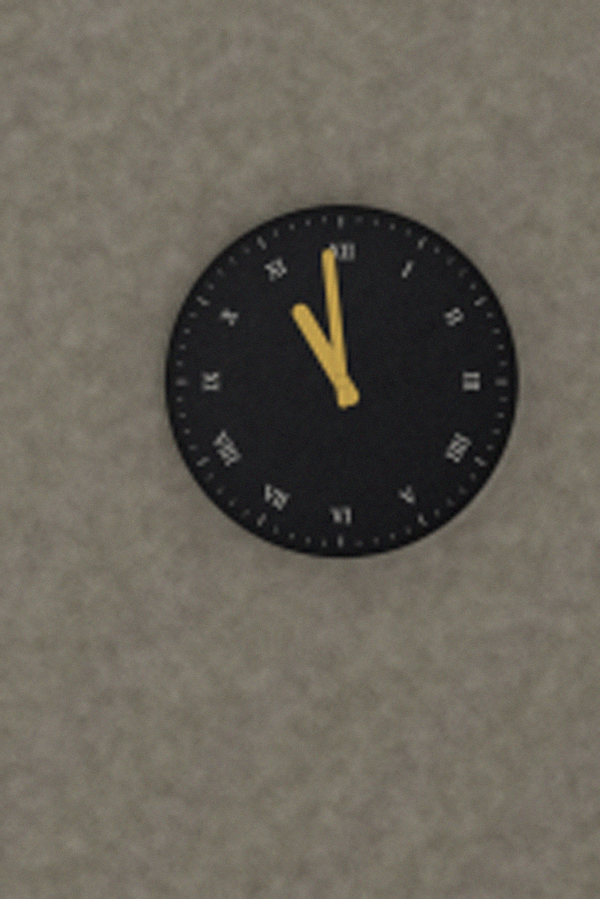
h=10 m=59
